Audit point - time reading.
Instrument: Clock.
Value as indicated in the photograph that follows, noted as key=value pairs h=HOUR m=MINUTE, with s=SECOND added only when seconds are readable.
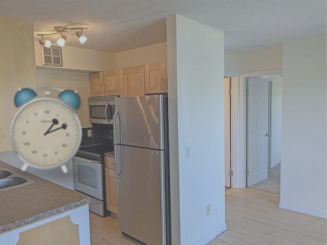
h=1 m=11
